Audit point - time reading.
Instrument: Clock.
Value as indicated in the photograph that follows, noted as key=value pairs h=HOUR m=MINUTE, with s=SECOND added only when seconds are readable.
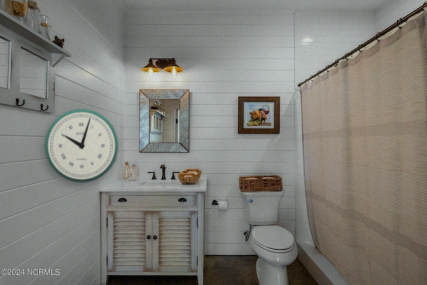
h=10 m=3
